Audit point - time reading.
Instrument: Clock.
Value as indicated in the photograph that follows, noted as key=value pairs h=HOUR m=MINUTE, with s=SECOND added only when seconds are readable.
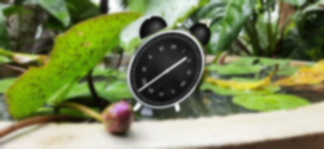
h=1 m=38
